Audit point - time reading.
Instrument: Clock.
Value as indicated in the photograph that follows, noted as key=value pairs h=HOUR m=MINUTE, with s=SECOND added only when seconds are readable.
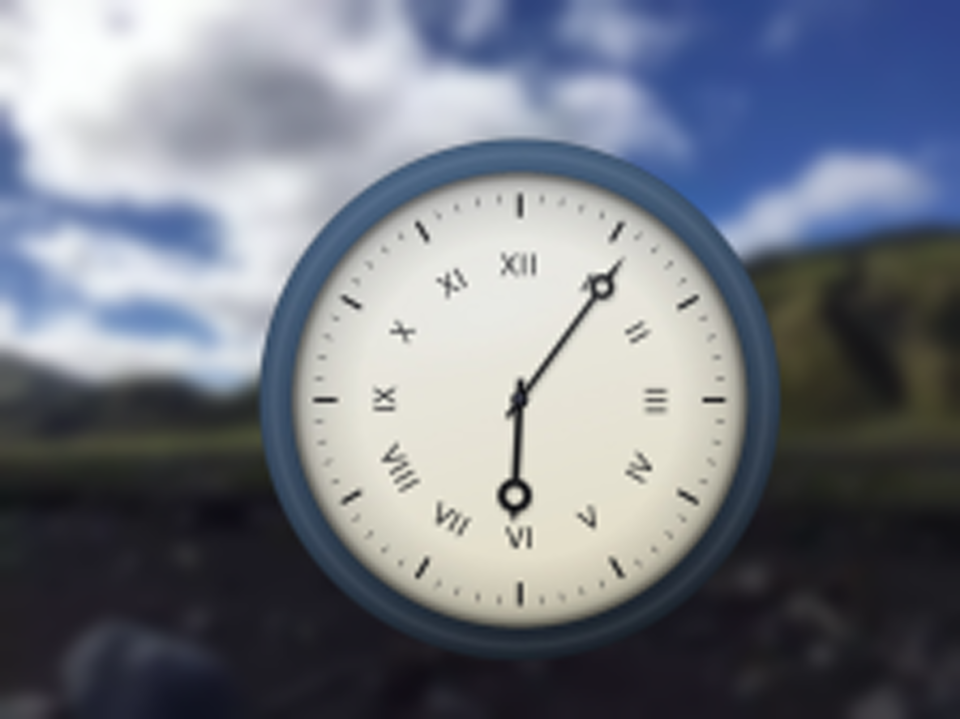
h=6 m=6
